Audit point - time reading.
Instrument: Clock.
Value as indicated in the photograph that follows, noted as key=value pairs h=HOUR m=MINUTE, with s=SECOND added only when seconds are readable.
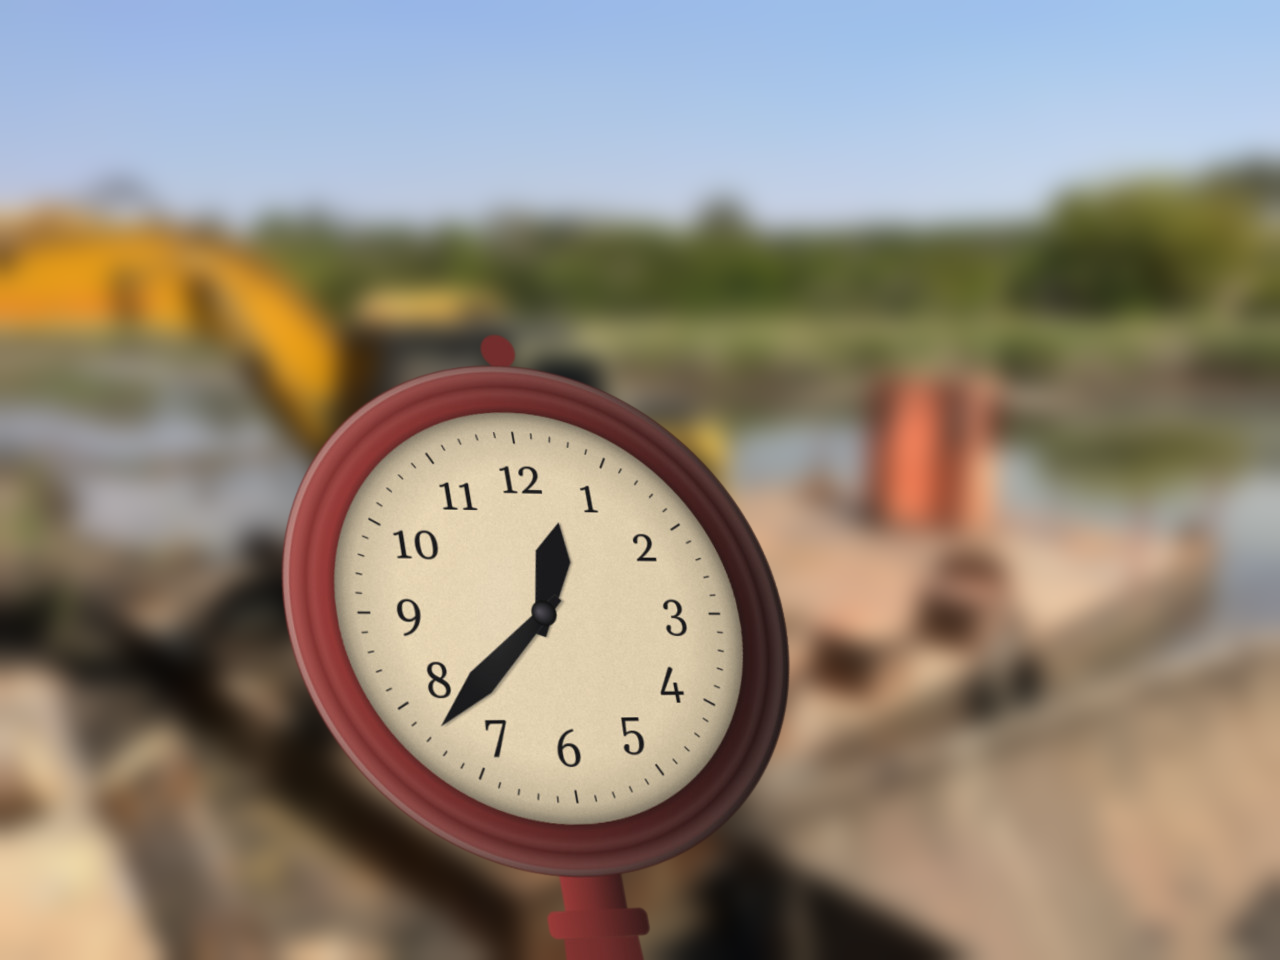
h=12 m=38
